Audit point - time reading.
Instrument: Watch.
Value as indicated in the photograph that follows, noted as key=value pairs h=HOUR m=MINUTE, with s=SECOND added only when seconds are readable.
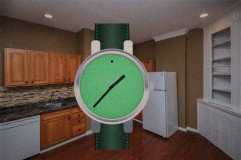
h=1 m=37
